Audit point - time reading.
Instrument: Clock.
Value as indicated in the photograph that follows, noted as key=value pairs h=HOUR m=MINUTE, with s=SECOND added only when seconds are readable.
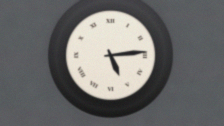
h=5 m=14
